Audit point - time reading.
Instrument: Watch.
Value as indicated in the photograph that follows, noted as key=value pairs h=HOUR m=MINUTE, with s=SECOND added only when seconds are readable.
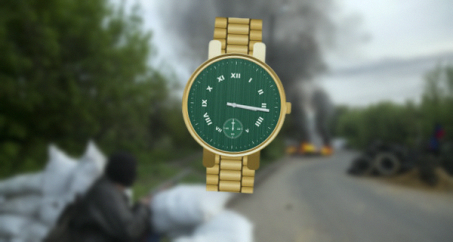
h=3 m=16
